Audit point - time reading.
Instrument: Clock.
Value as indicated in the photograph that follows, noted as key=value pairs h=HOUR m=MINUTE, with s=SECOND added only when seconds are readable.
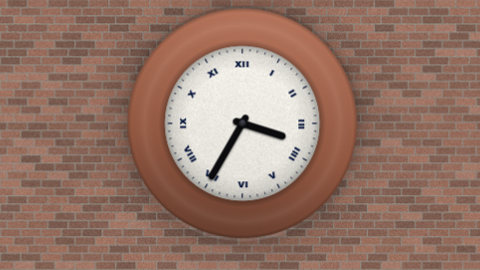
h=3 m=35
